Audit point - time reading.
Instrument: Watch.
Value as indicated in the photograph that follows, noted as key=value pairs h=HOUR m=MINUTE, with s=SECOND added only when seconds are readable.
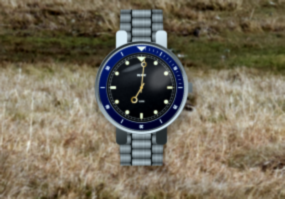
h=7 m=1
